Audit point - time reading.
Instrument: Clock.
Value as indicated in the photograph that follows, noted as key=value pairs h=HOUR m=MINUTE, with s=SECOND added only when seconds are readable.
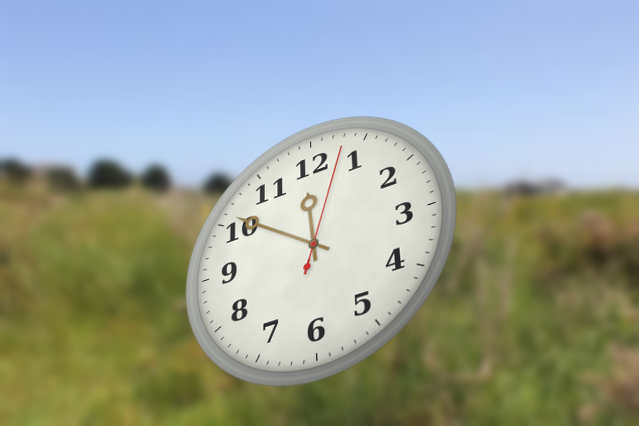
h=11 m=51 s=3
